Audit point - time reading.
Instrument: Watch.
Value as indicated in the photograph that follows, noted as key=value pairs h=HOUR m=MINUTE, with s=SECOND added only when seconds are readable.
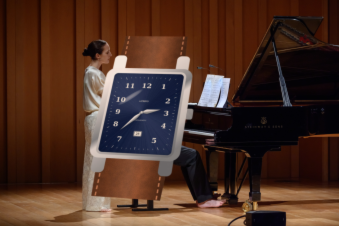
h=2 m=37
